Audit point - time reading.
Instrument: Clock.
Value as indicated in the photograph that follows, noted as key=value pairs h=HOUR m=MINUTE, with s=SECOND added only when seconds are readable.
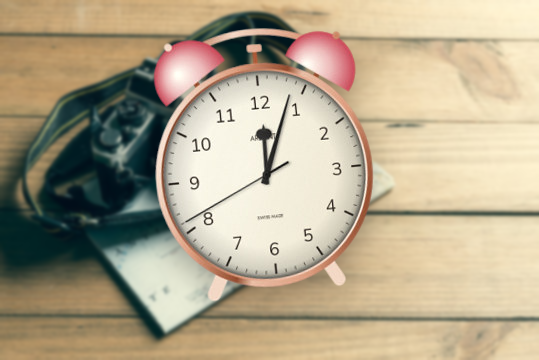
h=12 m=3 s=41
